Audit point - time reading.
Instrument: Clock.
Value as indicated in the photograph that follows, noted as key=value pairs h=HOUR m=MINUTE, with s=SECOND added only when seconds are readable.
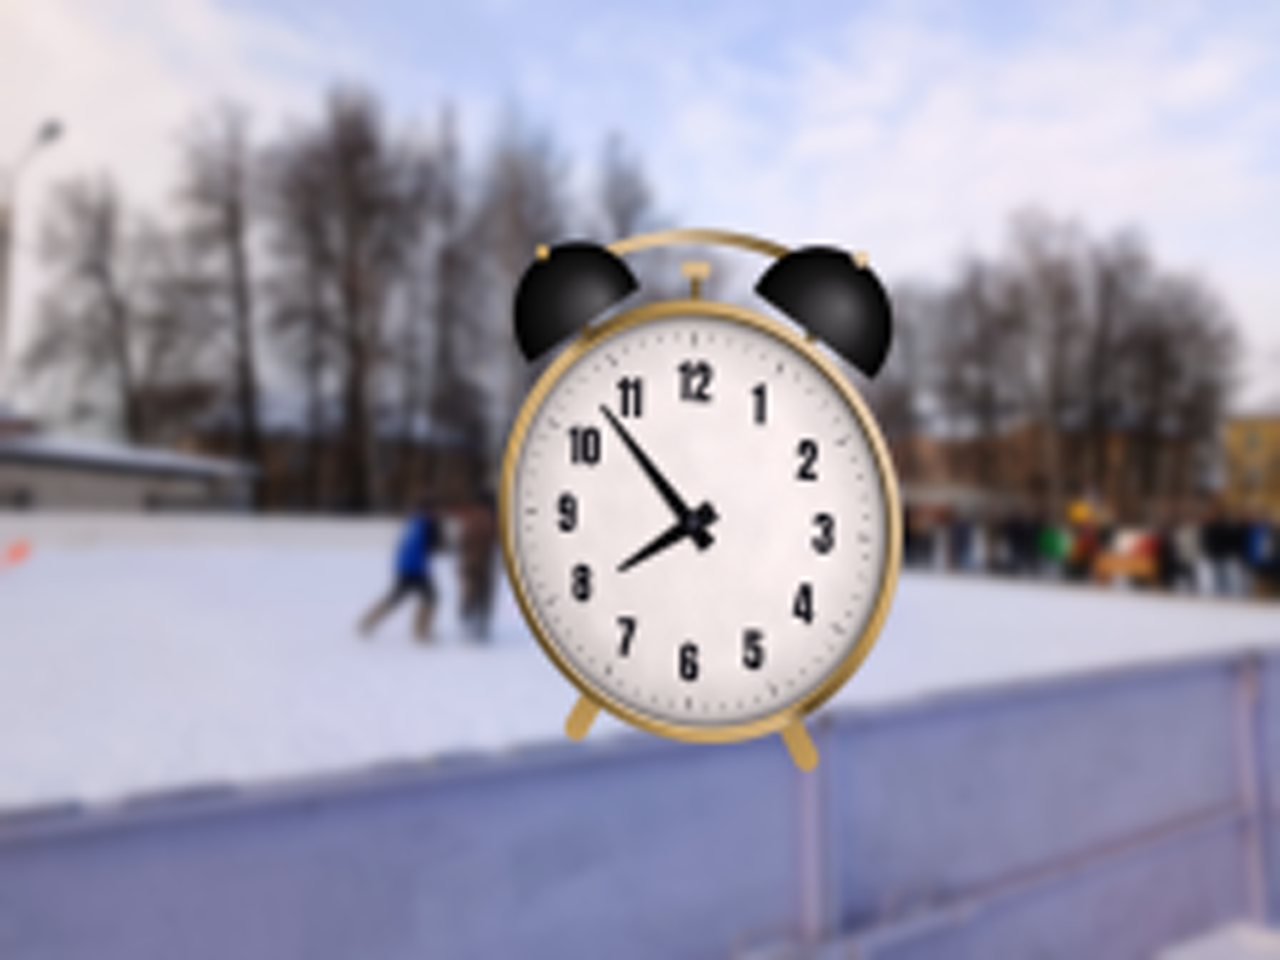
h=7 m=53
